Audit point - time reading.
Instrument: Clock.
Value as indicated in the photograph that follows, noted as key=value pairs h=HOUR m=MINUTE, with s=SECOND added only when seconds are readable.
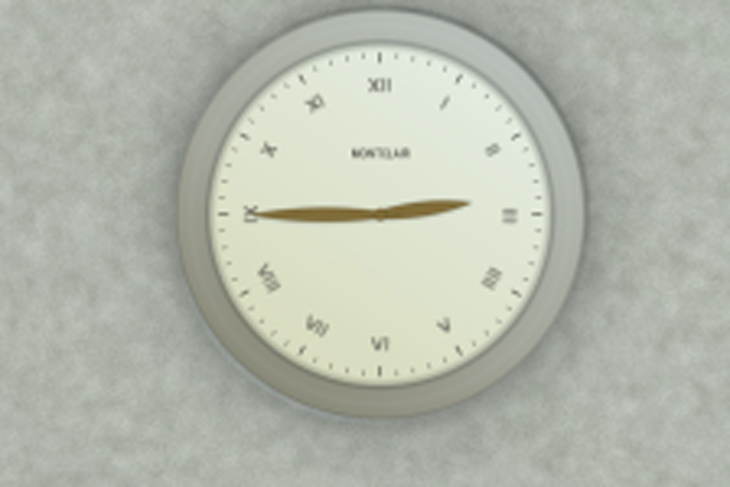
h=2 m=45
